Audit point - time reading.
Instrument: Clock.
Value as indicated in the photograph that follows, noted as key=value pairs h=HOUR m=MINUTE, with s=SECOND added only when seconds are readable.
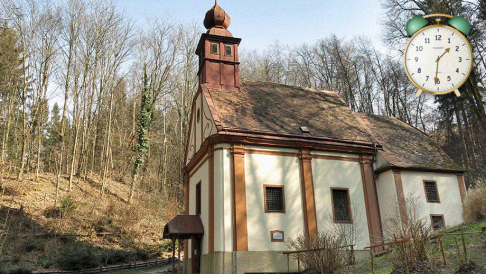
h=1 m=31
